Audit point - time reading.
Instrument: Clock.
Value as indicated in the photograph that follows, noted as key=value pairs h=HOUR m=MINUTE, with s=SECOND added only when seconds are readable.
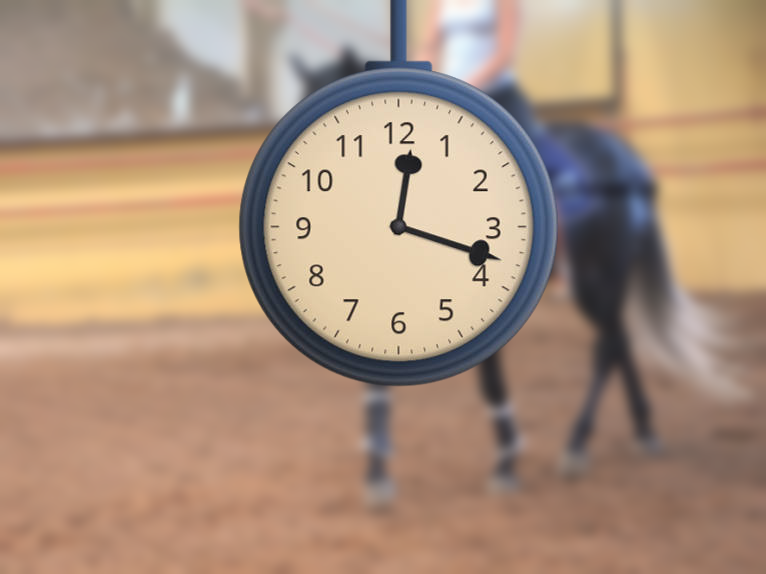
h=12 m=18
